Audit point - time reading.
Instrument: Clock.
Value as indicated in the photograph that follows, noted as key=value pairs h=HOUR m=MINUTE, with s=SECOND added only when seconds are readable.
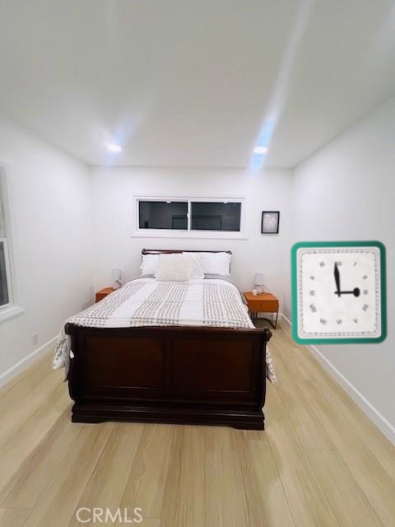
h=2 m=59
